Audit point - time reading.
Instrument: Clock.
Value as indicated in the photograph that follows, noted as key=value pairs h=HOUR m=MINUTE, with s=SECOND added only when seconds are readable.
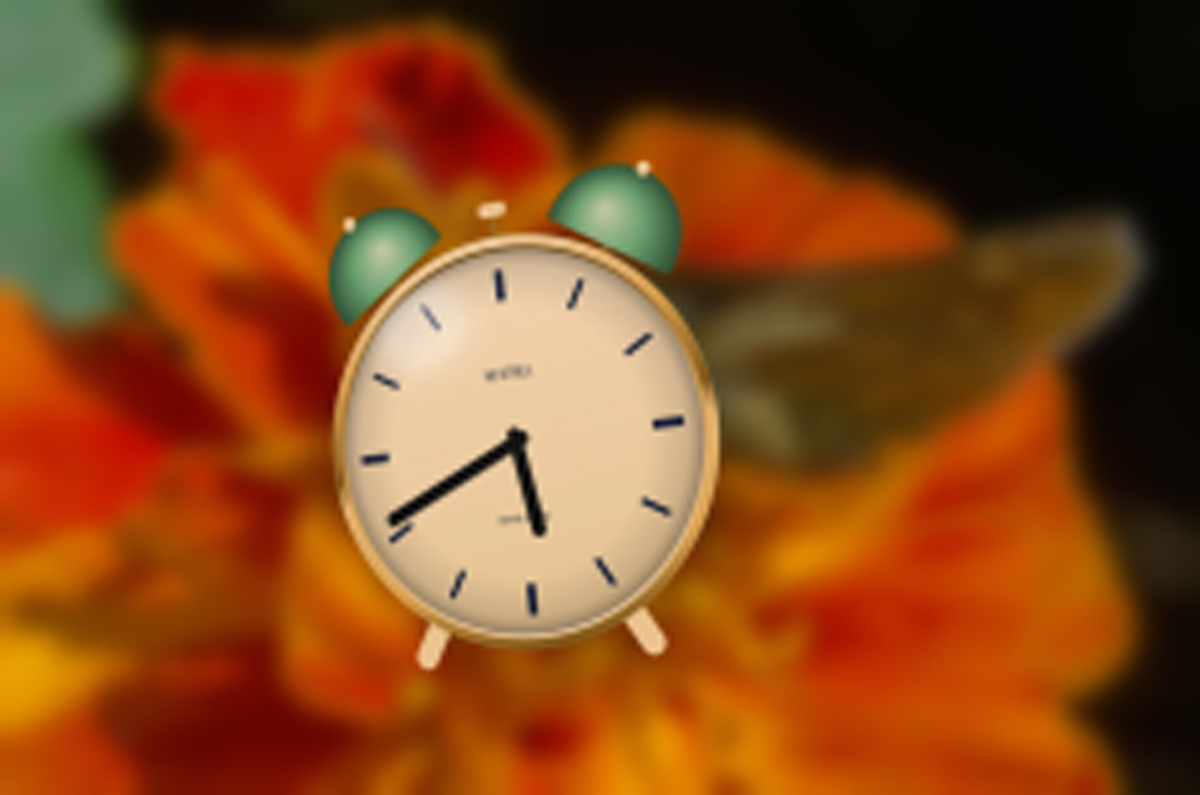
h=5 m=41
